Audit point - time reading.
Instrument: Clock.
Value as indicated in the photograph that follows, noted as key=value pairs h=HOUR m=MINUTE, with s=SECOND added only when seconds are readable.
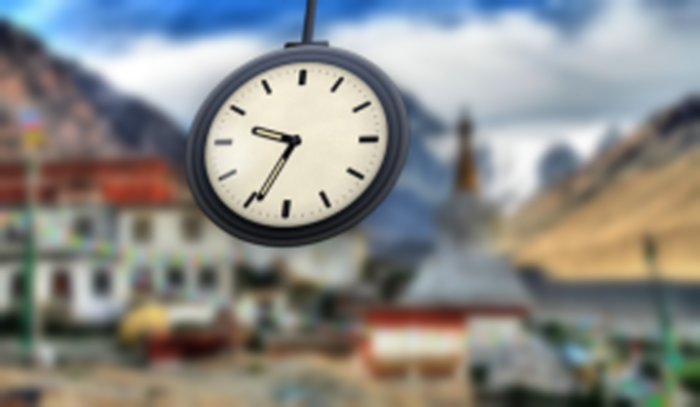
h=9 m=34
